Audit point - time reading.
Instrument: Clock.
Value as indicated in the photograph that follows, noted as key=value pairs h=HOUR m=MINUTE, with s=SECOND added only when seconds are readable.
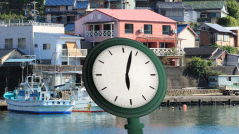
h=6 m=3
